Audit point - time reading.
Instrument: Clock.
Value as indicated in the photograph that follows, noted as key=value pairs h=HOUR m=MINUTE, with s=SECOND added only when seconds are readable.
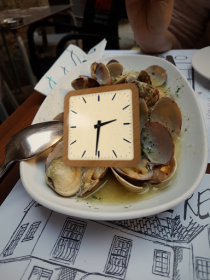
h=2 m=31
